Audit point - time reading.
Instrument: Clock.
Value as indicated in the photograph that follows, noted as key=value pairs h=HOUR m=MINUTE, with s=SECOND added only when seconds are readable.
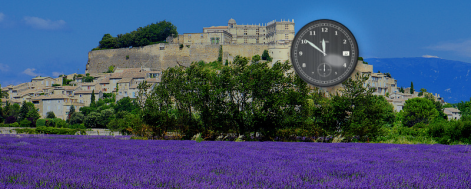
h=11 m=51
